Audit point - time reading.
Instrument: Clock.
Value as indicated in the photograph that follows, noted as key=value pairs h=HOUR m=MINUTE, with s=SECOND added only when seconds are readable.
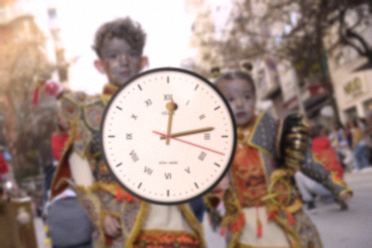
h=12 m=13 s=18
